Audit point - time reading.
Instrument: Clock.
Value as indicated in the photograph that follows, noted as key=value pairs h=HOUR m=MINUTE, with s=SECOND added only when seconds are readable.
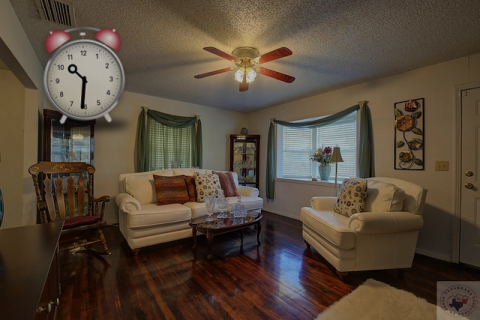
h=10 m=31
